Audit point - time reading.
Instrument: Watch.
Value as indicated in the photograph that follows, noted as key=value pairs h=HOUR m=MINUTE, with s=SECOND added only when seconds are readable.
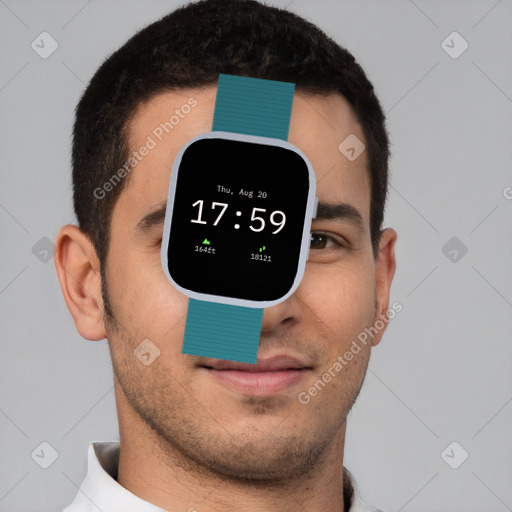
h=17 m=59
